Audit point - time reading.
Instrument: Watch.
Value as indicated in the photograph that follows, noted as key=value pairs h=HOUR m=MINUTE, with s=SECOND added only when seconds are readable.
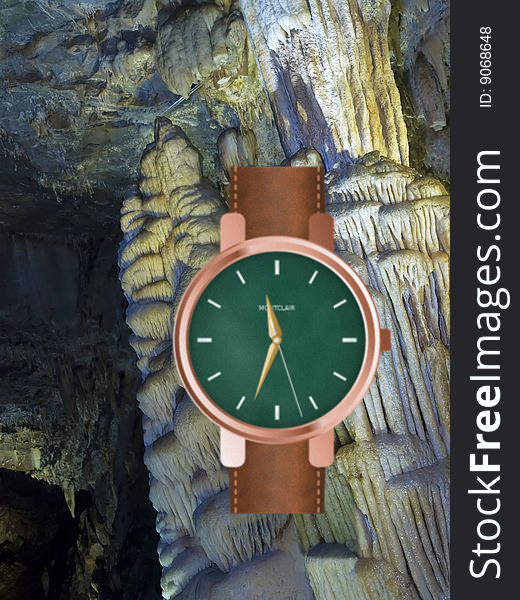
h=11 m=33 s=27
